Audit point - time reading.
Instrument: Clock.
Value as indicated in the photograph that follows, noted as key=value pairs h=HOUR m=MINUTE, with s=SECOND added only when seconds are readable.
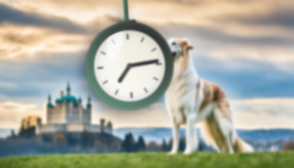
h=7 m=14
